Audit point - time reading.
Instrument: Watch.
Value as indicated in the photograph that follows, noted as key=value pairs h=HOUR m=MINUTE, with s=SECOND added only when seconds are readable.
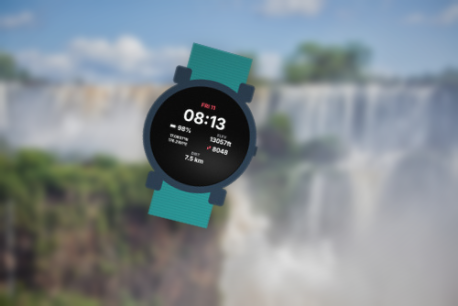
h=8 m=13
